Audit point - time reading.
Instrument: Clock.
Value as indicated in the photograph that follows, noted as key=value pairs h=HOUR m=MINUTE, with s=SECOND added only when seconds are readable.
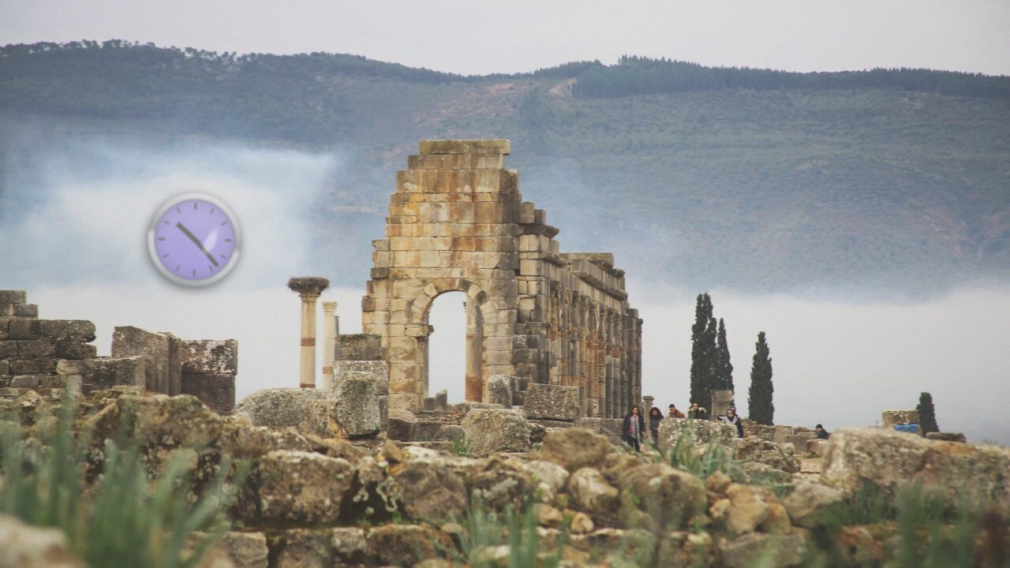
h=10 m=23
